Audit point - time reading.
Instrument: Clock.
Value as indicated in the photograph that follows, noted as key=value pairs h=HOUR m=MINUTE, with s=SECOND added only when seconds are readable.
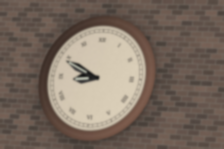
h=8 m=49
